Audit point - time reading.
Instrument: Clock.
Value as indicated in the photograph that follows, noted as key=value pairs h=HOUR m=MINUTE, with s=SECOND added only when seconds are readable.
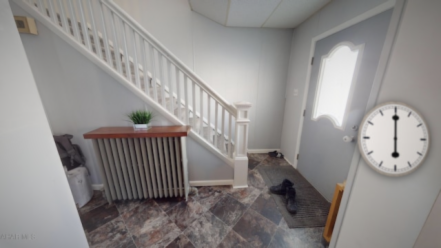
h=6 m=0
